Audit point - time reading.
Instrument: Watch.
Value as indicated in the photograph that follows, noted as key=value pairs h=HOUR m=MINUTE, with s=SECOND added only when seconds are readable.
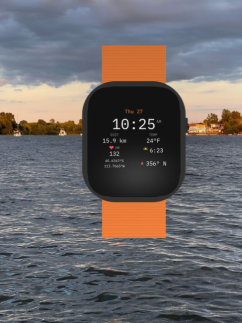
h=10 m=25
